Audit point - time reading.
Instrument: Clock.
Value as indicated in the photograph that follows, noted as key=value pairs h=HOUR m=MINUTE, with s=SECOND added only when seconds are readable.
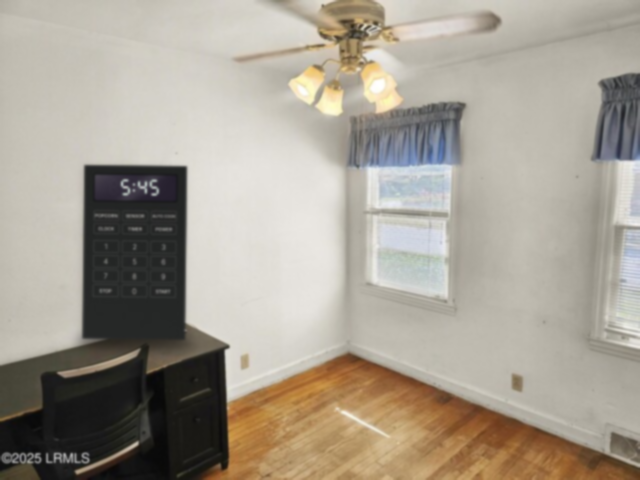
h=5 m=45
